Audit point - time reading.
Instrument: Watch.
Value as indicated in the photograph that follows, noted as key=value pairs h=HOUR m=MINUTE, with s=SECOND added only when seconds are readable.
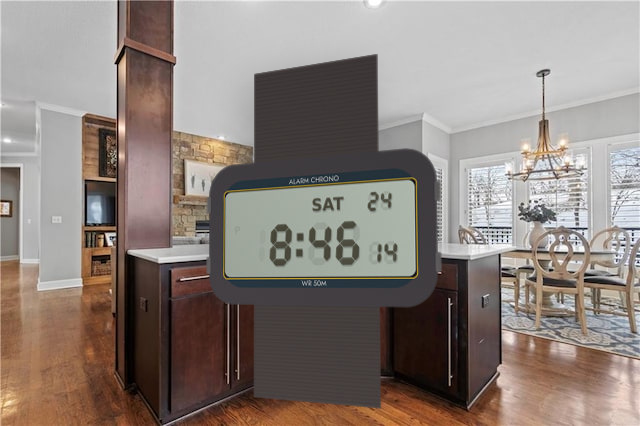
h=8 m=46 s=14
